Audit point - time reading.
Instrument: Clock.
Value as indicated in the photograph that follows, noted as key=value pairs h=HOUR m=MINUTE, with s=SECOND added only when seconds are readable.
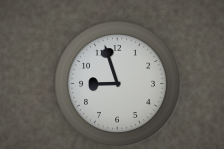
h=8 m=57
